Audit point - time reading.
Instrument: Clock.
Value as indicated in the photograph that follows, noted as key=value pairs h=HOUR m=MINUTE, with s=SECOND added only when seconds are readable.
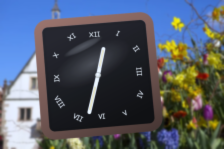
h=12 m=33
